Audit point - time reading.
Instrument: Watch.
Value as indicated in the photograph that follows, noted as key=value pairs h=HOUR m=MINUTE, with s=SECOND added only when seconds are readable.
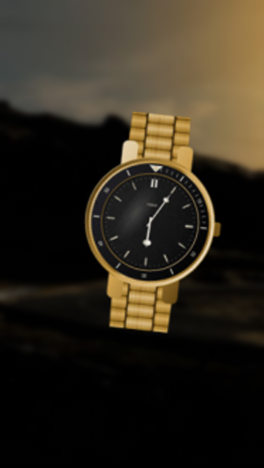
h=6 m=5
